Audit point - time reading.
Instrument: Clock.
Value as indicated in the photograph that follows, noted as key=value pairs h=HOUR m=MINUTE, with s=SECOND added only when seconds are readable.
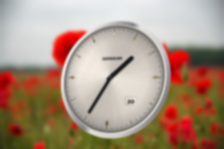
h=1 m=35
